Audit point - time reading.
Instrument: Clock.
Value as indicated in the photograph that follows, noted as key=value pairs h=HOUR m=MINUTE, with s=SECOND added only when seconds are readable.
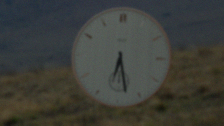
h=6 m=28
